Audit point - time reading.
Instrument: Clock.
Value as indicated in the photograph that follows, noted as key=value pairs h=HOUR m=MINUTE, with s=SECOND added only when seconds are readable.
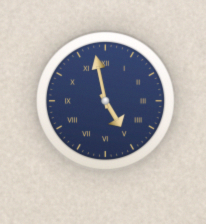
h=4 m=58
